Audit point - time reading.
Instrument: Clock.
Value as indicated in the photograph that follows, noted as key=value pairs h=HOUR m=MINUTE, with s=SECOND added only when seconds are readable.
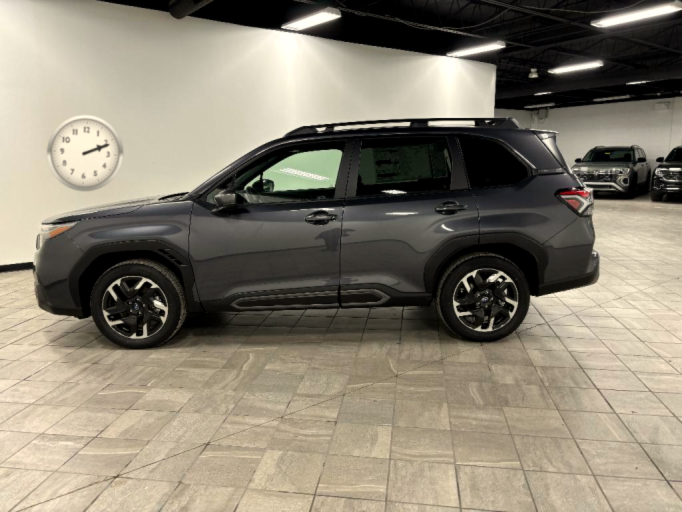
h=2 m=11
